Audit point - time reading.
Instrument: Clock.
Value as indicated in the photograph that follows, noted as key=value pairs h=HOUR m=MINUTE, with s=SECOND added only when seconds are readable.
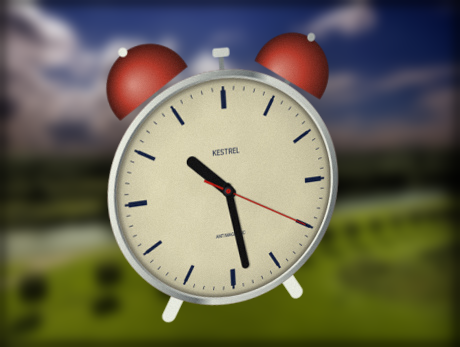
h=10 m=28 s=20
